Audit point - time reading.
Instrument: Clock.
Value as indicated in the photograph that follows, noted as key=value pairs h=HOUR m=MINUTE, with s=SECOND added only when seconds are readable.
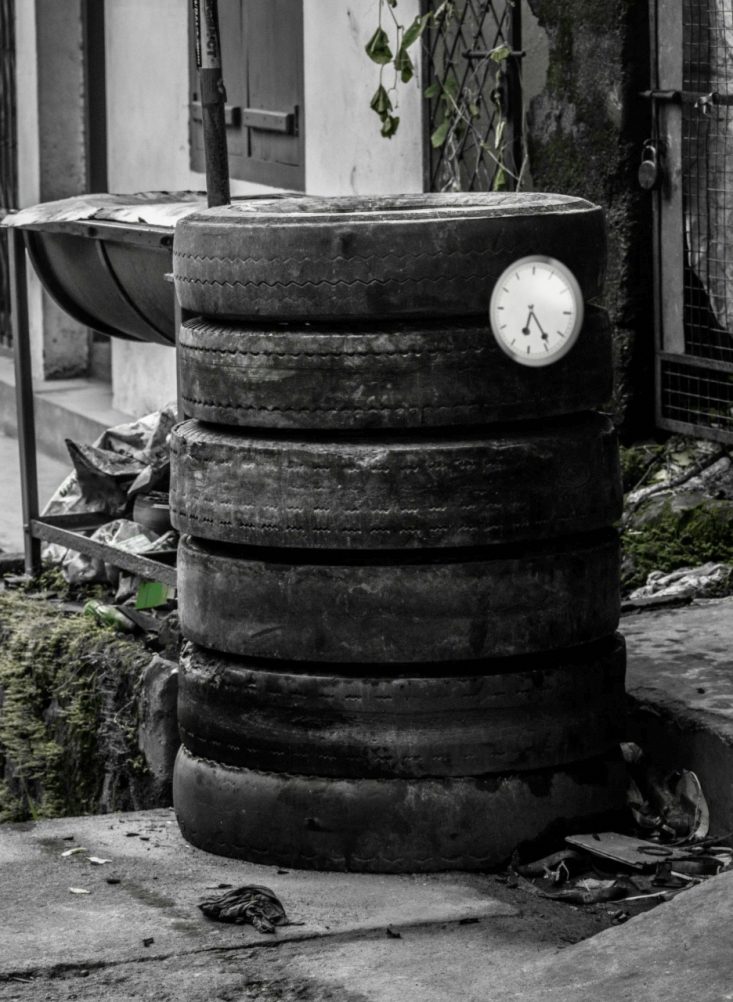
h=6 m=24
